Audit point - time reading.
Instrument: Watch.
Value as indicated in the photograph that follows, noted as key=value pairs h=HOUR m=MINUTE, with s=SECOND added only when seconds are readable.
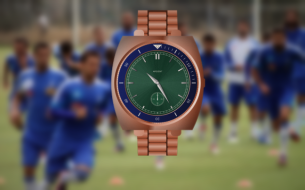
h=10 m=25
